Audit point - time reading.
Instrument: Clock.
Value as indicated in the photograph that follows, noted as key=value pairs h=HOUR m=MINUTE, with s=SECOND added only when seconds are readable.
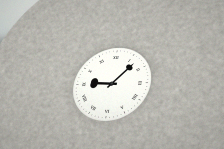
h=9 m=7
